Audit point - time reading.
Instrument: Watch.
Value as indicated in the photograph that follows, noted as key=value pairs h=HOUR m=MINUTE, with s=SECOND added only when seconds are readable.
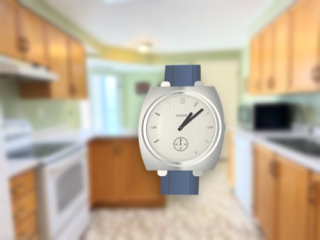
h=1 m=8
